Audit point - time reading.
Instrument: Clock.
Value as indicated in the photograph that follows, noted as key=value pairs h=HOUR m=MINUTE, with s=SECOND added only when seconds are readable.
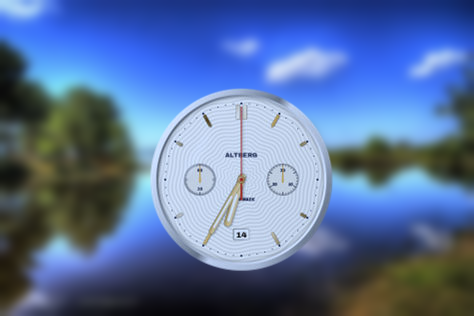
h=6 m=35
